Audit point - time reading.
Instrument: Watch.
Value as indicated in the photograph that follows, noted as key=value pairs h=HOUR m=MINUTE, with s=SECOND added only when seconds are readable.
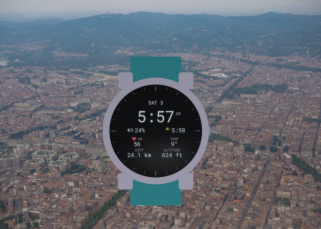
h=5 m=57
